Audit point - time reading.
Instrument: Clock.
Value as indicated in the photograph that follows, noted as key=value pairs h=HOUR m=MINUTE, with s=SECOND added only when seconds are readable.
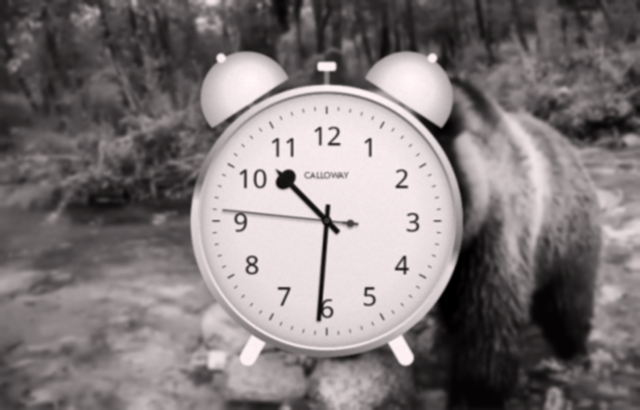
h=10 m=30 s=46
